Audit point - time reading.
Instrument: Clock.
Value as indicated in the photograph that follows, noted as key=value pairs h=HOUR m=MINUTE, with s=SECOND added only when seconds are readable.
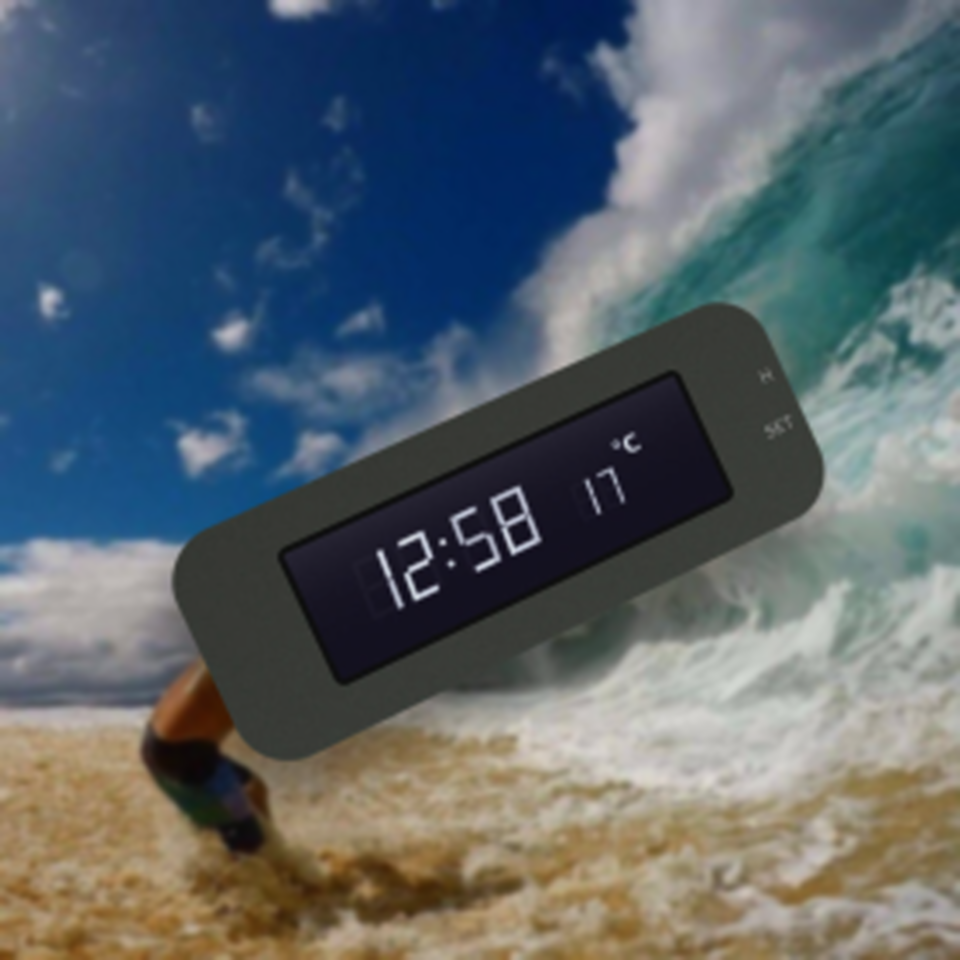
h=12 m=58
